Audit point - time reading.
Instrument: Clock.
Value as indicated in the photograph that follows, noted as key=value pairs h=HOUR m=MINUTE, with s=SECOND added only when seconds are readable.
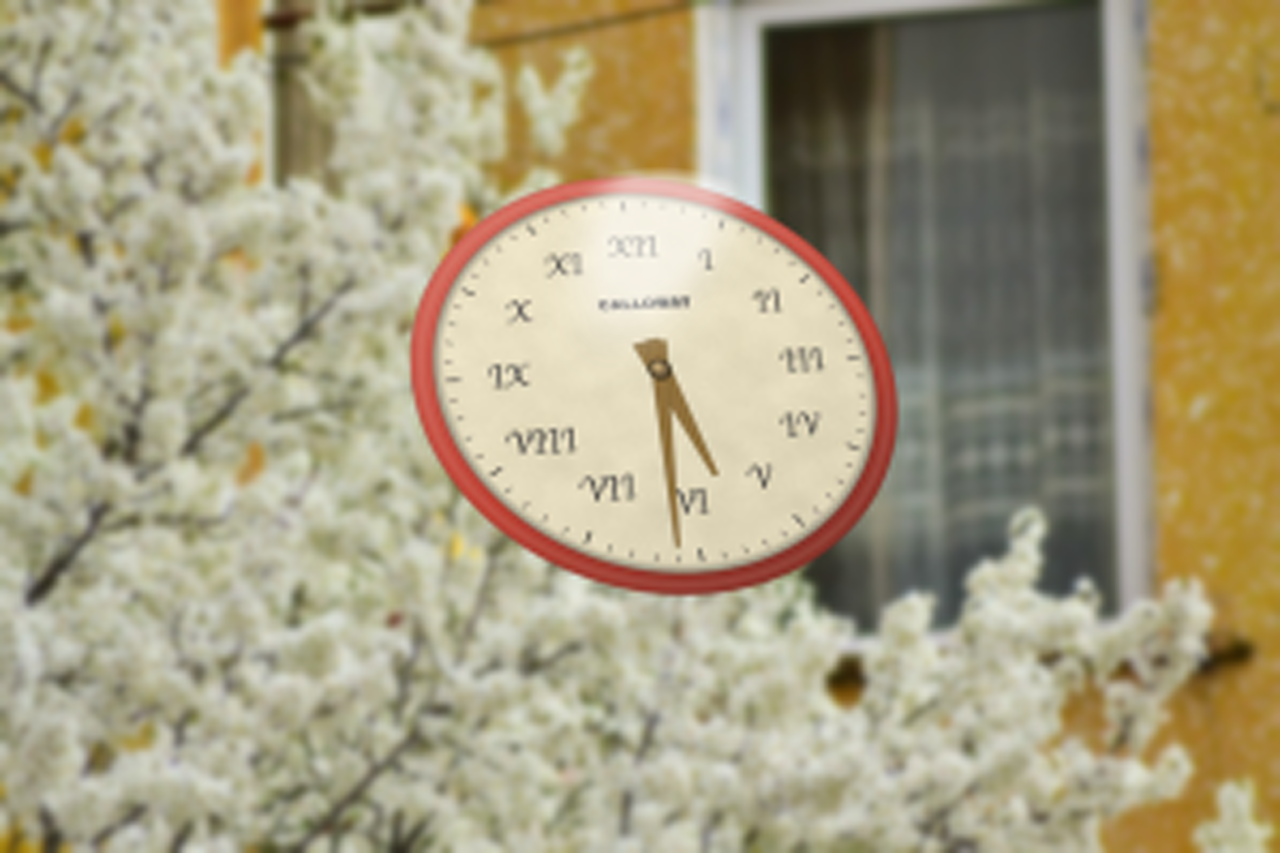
h=5 m=31
